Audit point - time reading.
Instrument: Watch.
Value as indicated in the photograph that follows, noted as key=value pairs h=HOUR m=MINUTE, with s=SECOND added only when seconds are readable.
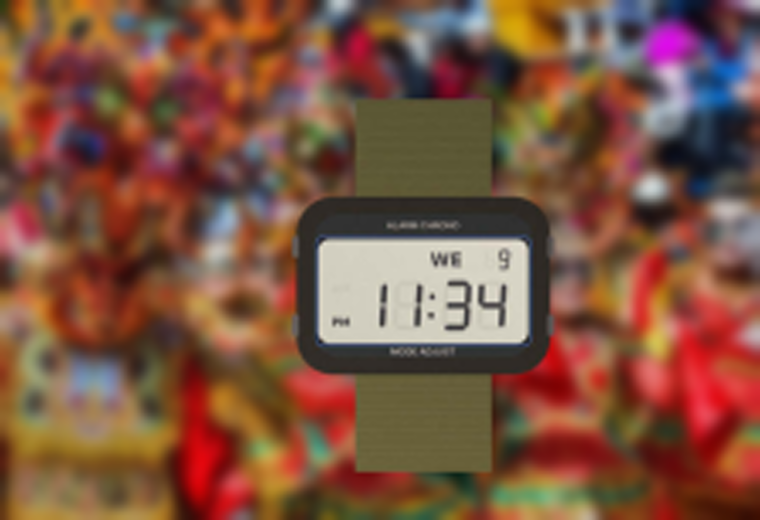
h=11 m=34
